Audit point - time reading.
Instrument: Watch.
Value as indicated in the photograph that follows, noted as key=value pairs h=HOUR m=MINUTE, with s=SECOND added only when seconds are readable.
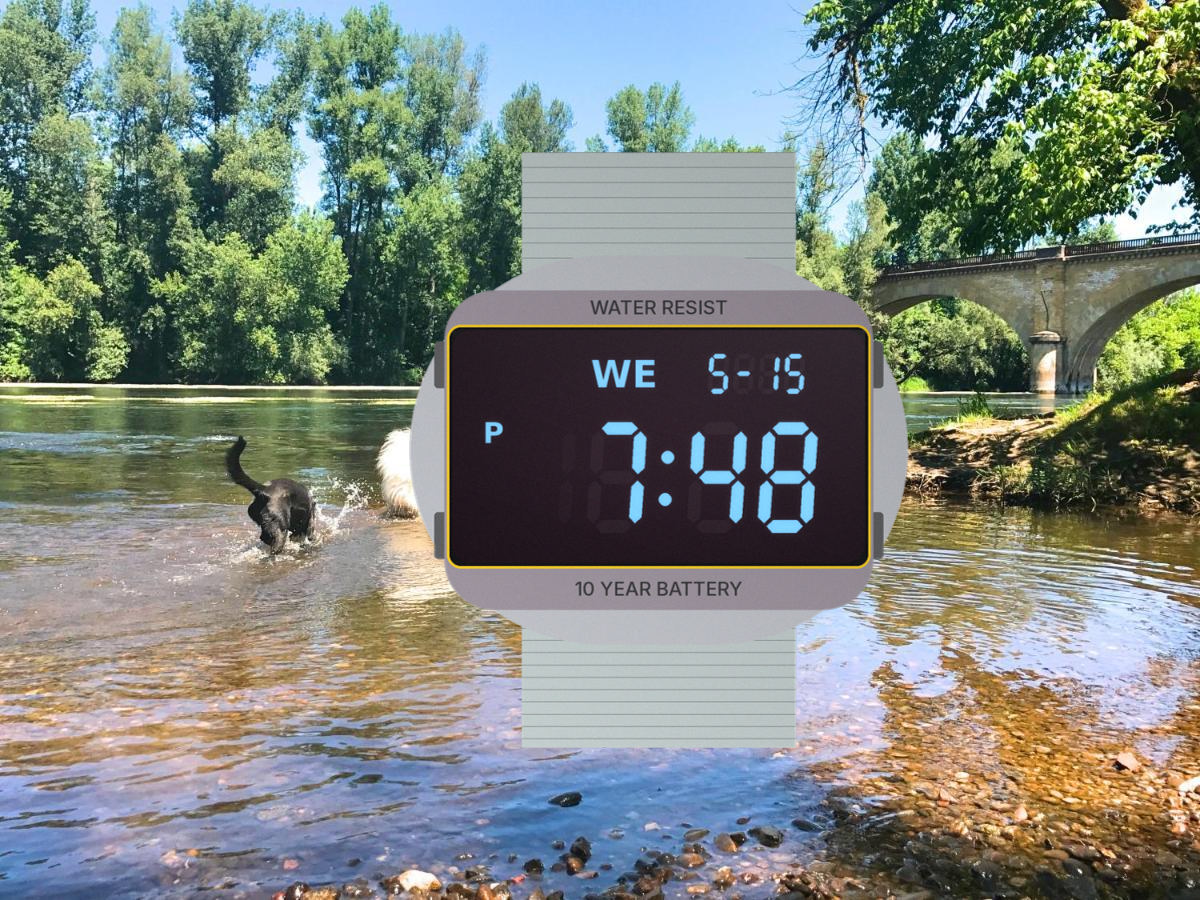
h=7 m=48
